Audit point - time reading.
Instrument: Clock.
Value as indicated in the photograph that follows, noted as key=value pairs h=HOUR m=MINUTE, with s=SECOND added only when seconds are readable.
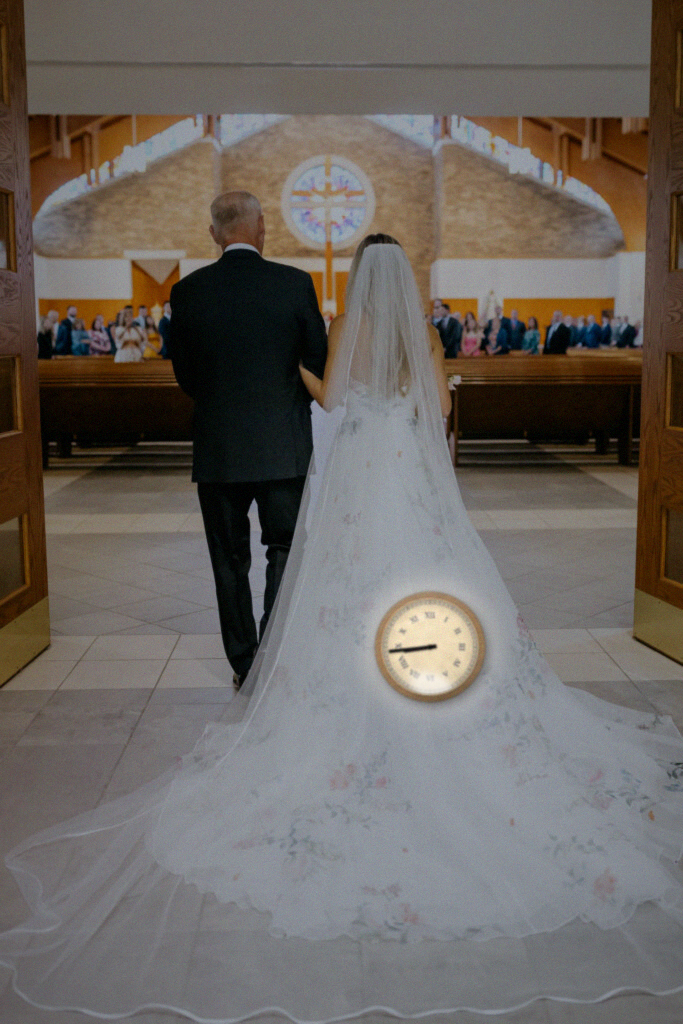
h=8 m=44
